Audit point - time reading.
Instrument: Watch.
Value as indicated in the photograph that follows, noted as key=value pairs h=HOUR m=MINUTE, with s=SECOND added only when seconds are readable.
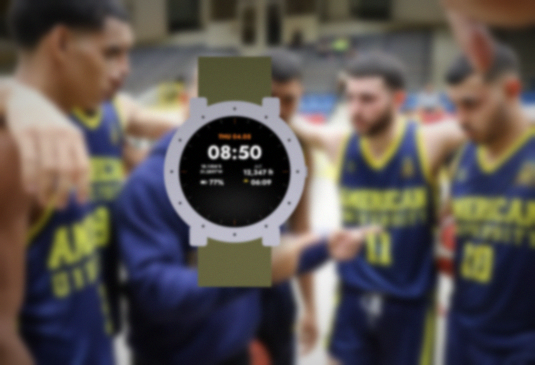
h=8 m=50
